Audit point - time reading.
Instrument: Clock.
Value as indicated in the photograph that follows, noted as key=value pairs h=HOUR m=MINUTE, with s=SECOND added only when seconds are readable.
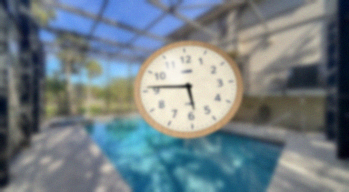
h=5 m=46
